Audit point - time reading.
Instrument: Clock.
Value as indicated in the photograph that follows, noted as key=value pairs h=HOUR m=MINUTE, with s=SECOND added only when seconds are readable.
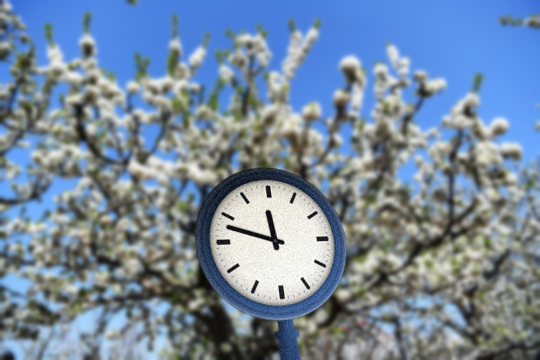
h=11 m=48
